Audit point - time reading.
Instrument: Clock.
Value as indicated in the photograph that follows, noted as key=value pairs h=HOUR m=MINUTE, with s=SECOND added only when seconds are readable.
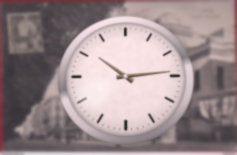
h=10 m=14
